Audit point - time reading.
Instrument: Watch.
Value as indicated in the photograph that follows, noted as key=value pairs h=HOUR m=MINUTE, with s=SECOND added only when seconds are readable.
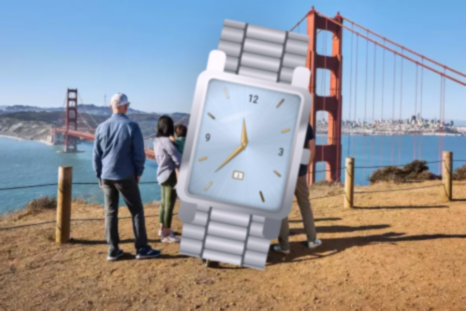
h=11 m=36
